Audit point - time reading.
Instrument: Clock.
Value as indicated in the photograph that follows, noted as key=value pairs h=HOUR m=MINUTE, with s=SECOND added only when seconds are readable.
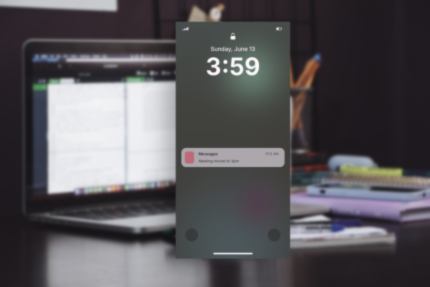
h=3 m=59
